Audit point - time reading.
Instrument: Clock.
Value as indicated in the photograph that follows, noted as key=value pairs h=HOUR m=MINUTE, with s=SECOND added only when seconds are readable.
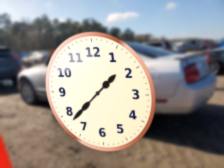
h=1 m=38
